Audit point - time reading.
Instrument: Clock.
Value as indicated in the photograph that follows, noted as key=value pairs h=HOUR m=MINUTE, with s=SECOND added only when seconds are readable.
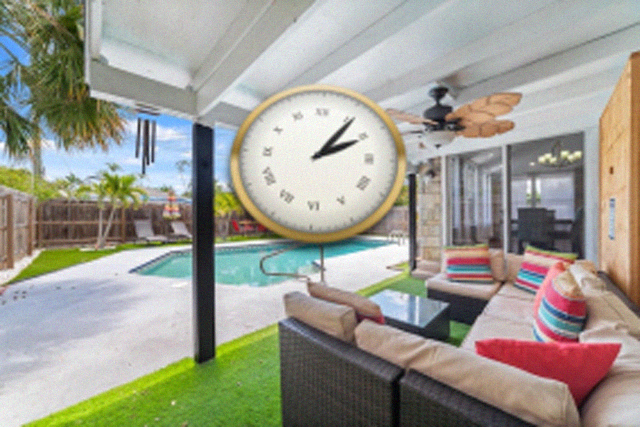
h=2 m=6
